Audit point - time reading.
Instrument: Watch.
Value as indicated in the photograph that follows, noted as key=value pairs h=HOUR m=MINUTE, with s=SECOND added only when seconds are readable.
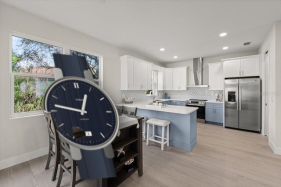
h=12 m=47
